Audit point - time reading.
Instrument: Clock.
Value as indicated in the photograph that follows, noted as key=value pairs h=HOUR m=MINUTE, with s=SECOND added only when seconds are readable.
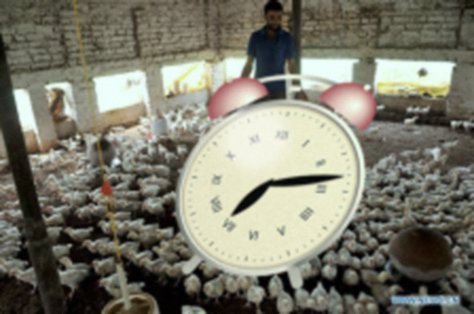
h=7 m=13
